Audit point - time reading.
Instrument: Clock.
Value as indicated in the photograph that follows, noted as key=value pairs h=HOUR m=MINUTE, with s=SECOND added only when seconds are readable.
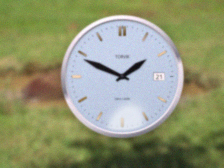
h=1 m=49
